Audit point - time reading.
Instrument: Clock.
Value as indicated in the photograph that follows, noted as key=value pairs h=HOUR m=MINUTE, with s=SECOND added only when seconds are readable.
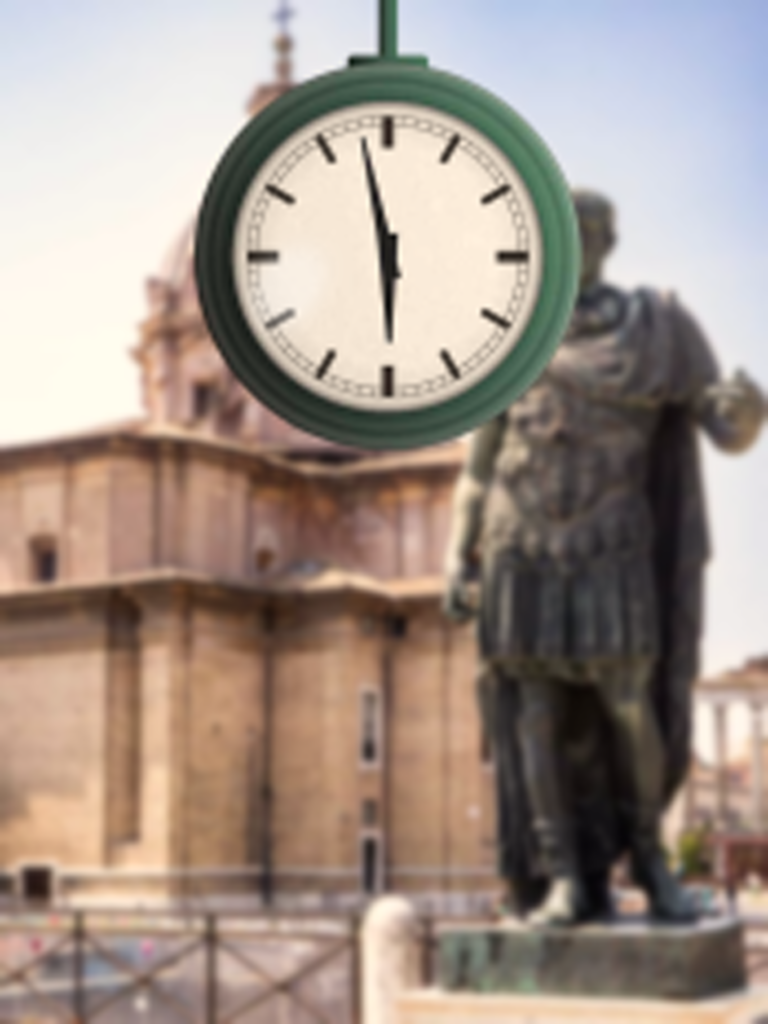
h=5 m=58
